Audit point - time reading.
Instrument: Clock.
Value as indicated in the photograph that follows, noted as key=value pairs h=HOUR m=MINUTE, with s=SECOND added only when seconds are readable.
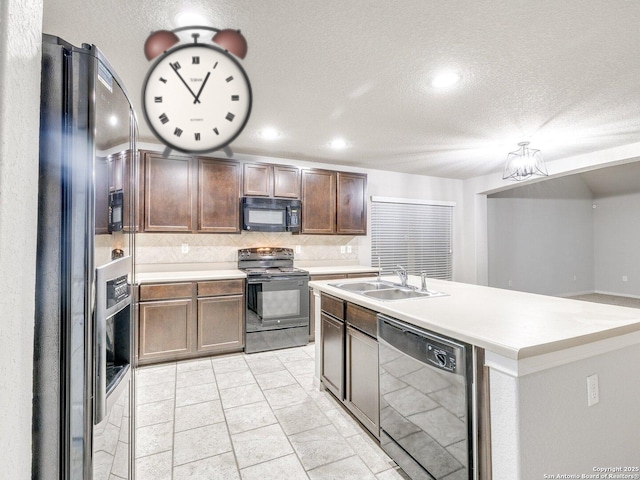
h=12 m=54
